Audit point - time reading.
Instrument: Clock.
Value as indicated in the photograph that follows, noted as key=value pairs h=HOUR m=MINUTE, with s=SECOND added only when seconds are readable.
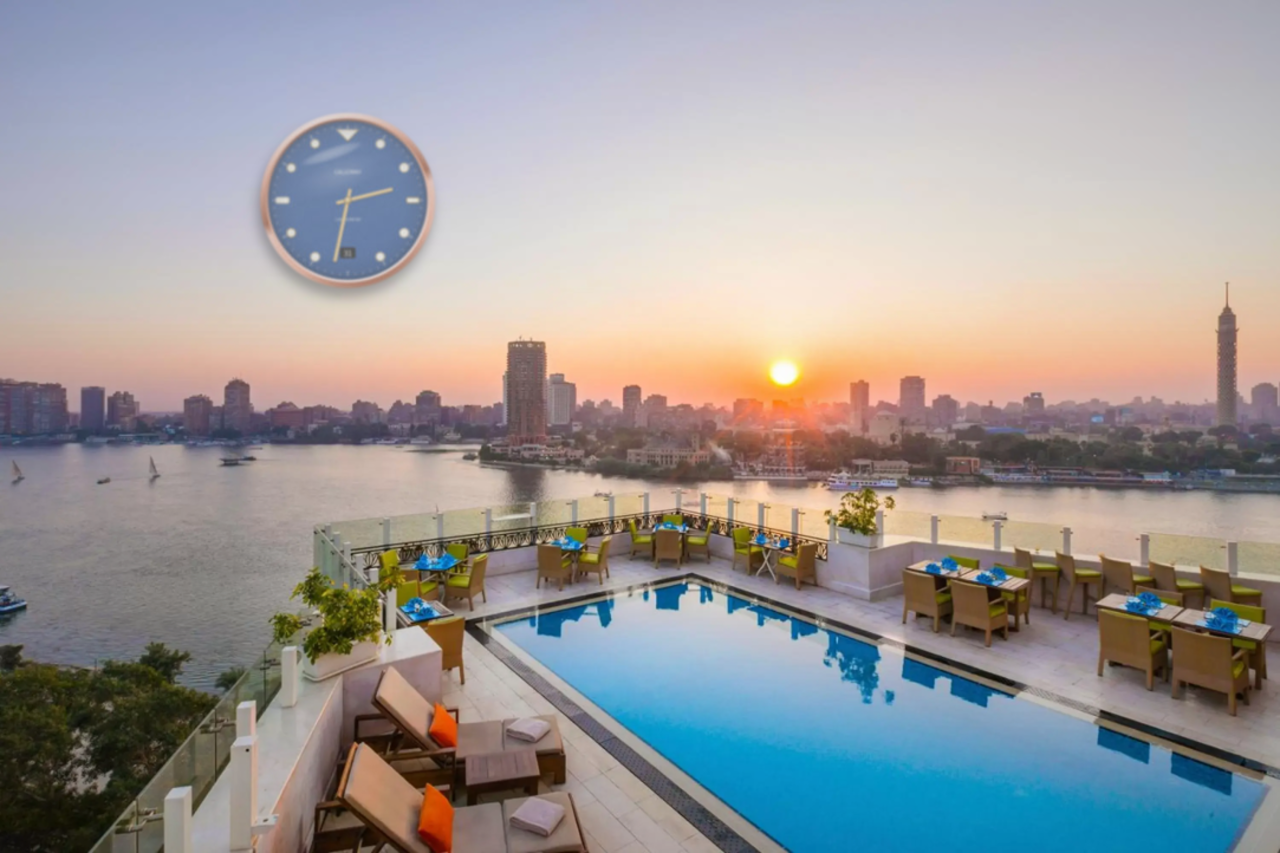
h=2 m=32
